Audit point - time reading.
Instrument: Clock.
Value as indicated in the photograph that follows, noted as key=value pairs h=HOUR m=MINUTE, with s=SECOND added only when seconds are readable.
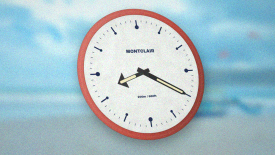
h=8 m=20
